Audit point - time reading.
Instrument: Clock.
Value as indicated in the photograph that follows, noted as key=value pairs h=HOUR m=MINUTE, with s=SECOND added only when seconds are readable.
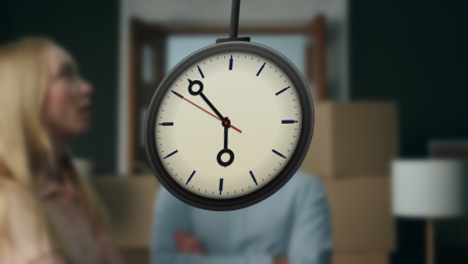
h=5 m=52 s=50
